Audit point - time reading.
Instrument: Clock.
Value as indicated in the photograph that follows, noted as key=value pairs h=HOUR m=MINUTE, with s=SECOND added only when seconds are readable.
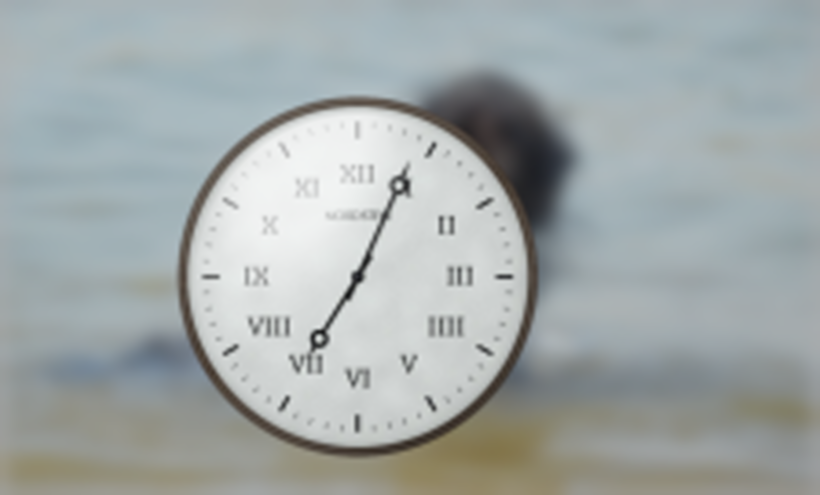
h=7 m=4
